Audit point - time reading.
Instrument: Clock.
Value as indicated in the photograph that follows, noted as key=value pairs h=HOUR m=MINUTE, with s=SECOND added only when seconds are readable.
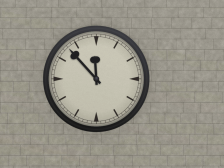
h=11 m=53
